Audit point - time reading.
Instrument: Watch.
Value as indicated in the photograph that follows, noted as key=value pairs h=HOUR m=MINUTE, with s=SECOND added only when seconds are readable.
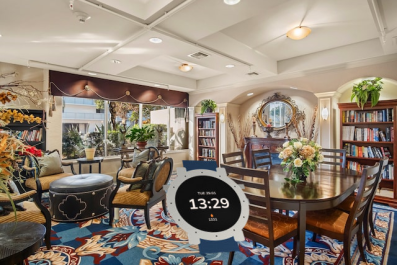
h=13 m=29
